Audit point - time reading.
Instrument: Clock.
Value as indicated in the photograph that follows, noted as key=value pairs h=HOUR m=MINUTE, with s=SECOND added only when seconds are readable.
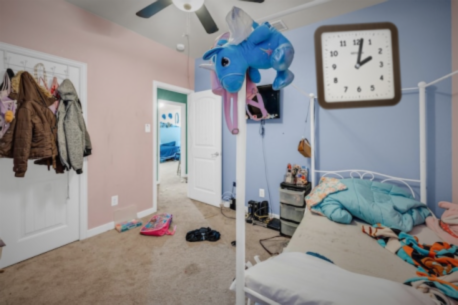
h=2 m=2
